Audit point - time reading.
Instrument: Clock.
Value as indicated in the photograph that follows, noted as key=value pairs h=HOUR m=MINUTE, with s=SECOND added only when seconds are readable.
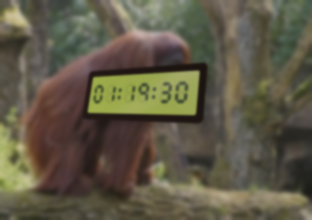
h=1 m=19 s=30
